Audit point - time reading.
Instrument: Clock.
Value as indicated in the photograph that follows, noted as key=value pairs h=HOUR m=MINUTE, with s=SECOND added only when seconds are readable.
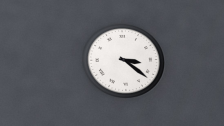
h=3 m=22
